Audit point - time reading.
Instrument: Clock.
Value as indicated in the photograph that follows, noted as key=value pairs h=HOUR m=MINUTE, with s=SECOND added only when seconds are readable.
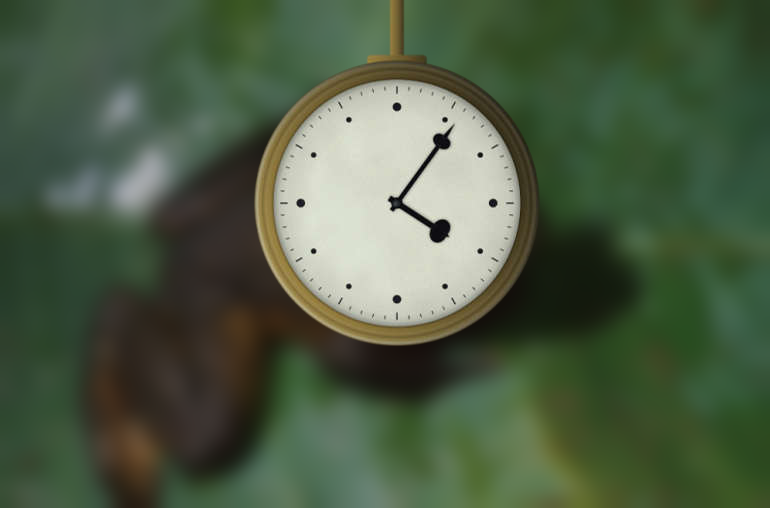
h=4 m=6
